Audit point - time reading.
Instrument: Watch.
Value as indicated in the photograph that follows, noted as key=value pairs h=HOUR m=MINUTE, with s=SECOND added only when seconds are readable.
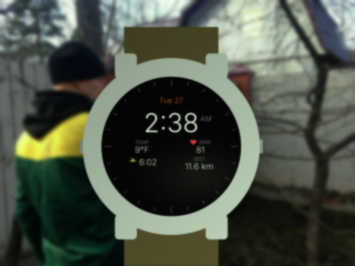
h=2 m=38
